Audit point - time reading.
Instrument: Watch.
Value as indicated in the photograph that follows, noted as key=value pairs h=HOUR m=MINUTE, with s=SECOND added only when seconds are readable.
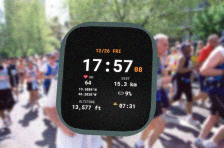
h=17 m=57 s=8
